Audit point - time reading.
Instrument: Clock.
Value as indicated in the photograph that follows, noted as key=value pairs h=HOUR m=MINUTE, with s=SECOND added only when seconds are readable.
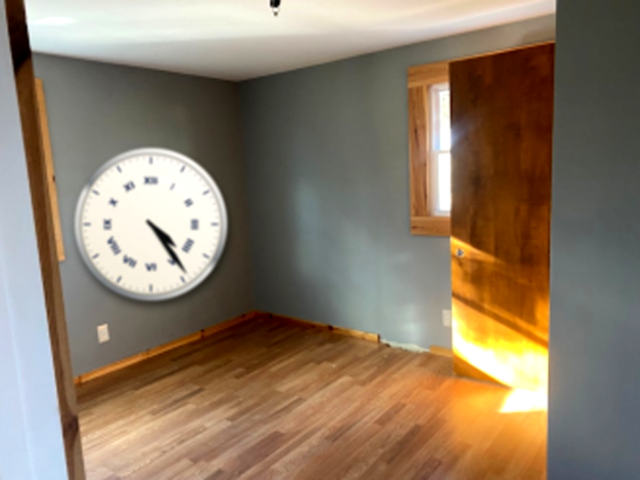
h=4 m=24
